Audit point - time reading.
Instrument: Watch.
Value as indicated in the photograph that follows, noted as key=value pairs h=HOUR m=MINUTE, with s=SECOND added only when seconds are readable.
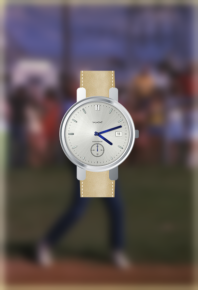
h=4 m=12
